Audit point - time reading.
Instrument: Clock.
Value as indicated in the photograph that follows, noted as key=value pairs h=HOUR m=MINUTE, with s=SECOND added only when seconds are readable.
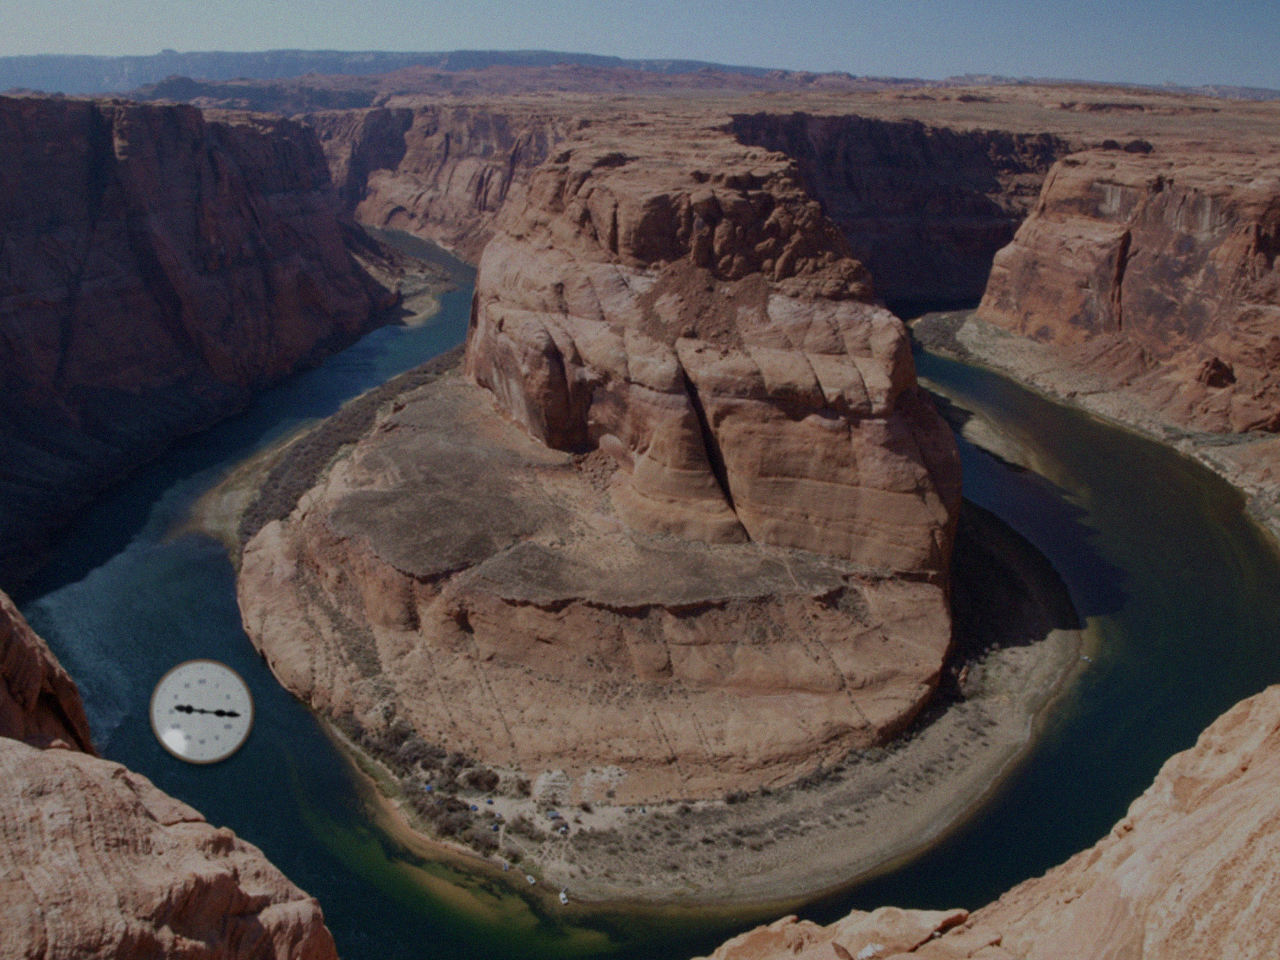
h=9 m=16
